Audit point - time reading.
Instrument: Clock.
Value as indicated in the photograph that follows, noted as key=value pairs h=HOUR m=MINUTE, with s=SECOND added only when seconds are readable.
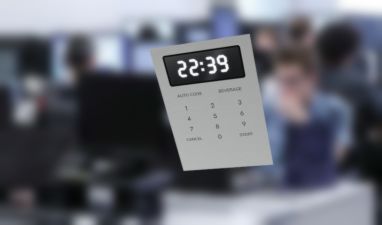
h=22 m=39
